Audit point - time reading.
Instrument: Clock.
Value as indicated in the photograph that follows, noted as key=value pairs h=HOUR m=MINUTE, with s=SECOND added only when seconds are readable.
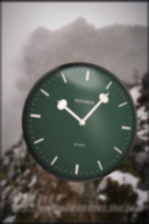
h=10 m=6
